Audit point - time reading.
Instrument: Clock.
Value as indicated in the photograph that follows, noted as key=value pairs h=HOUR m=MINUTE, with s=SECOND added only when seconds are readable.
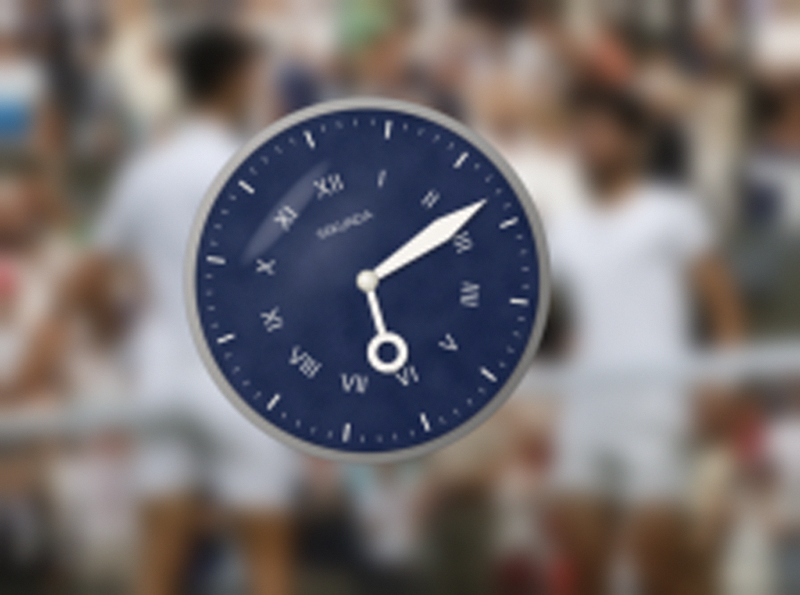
h=6 m=13
